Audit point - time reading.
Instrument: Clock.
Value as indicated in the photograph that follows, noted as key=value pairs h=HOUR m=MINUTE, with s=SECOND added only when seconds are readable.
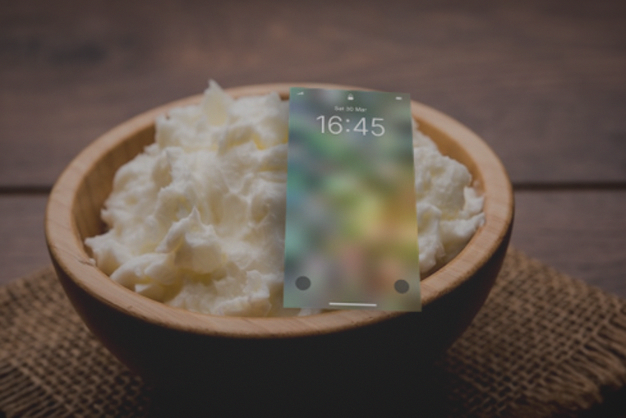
h=16 m=45
